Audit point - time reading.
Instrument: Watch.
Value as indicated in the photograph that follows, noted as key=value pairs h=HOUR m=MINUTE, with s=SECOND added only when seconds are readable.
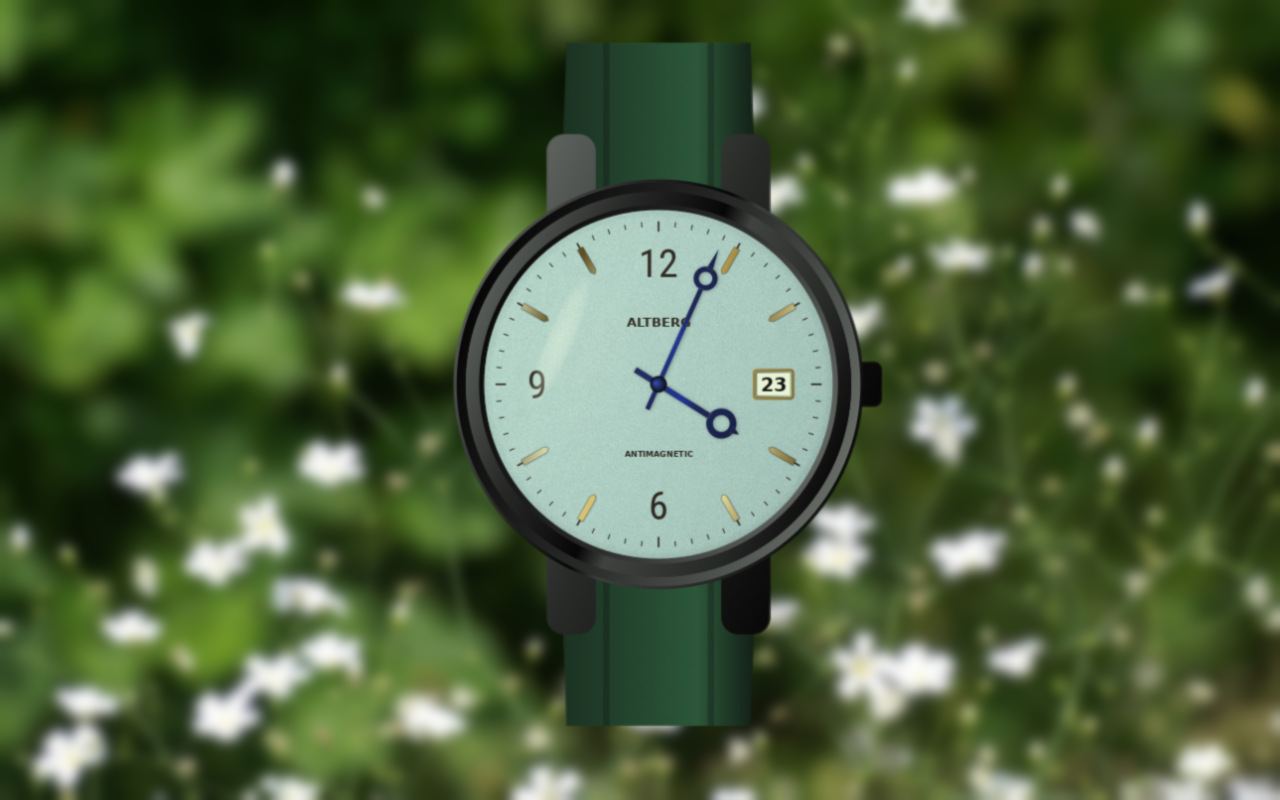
h=4 m=4
